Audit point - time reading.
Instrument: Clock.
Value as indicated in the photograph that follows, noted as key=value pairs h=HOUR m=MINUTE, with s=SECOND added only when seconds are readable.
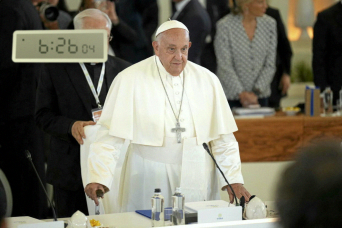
h=6 m=26 s=4
